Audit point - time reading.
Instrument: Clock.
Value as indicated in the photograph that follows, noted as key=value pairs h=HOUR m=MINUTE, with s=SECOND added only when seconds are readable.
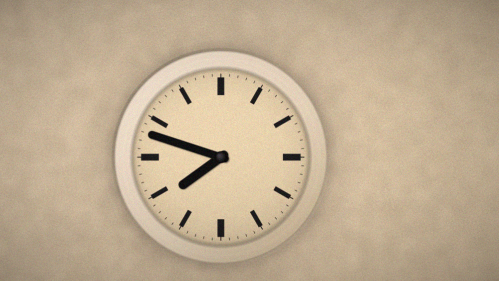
h=7 m=48
